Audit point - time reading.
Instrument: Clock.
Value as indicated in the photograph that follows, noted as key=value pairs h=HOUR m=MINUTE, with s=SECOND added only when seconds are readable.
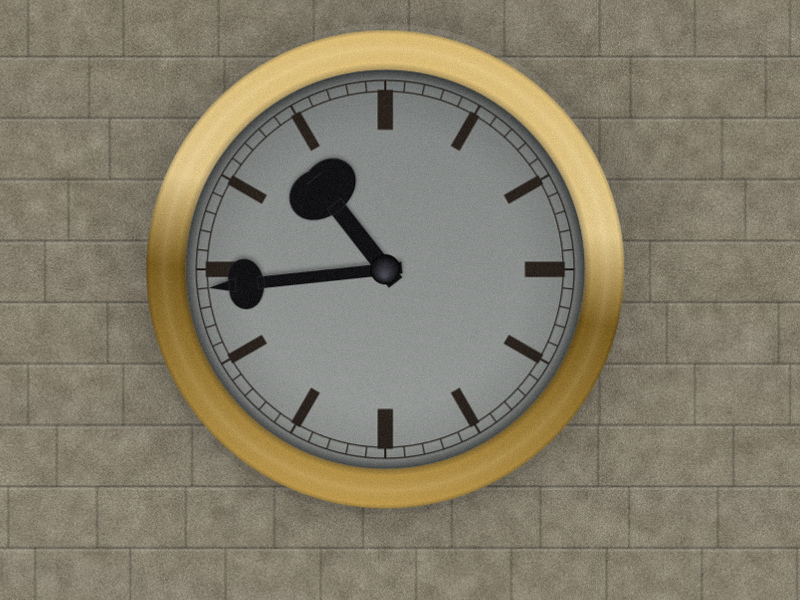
h=10 m=44
